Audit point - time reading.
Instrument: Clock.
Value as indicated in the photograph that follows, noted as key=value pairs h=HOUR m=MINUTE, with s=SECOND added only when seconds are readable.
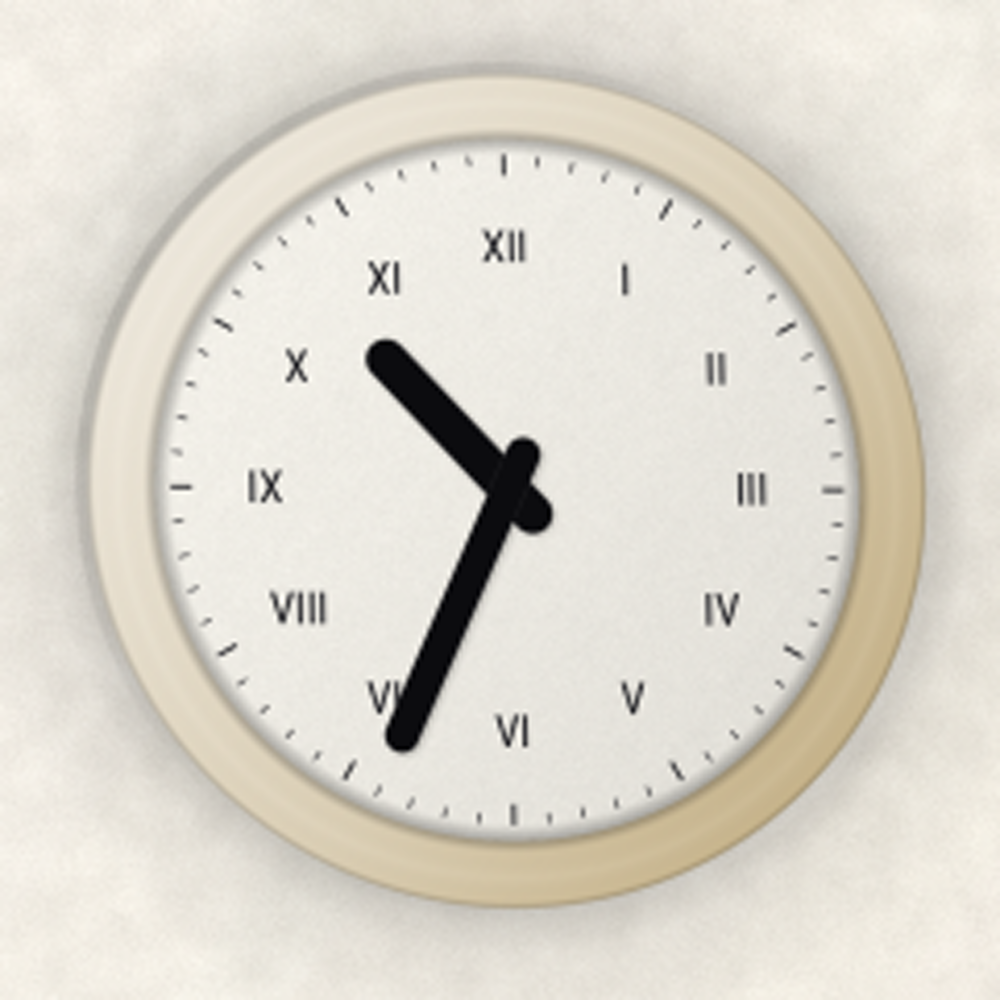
h=10 m=34
